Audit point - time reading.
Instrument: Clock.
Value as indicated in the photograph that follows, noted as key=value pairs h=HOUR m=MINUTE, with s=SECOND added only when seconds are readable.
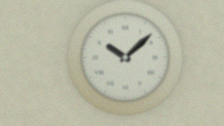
h=10 m=8
